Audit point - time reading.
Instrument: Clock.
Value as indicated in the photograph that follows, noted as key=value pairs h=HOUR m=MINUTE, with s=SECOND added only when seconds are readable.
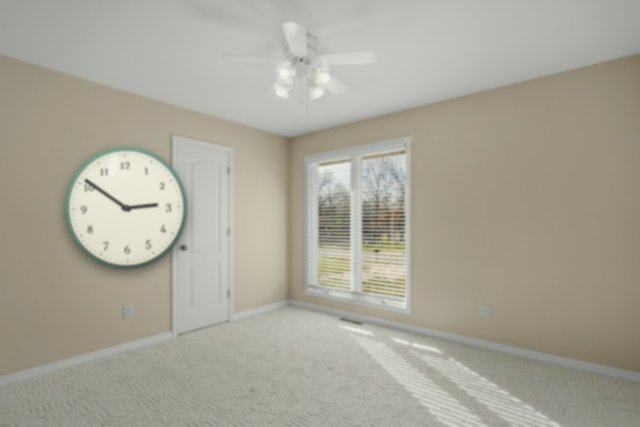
h=2 m=51
